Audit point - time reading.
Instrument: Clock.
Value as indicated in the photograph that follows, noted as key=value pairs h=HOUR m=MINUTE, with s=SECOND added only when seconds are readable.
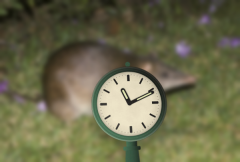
h=11 m=11
